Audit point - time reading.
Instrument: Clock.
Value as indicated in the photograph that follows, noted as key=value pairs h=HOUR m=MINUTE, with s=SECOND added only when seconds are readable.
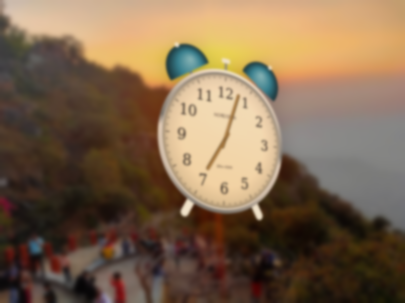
h=7 m=3
